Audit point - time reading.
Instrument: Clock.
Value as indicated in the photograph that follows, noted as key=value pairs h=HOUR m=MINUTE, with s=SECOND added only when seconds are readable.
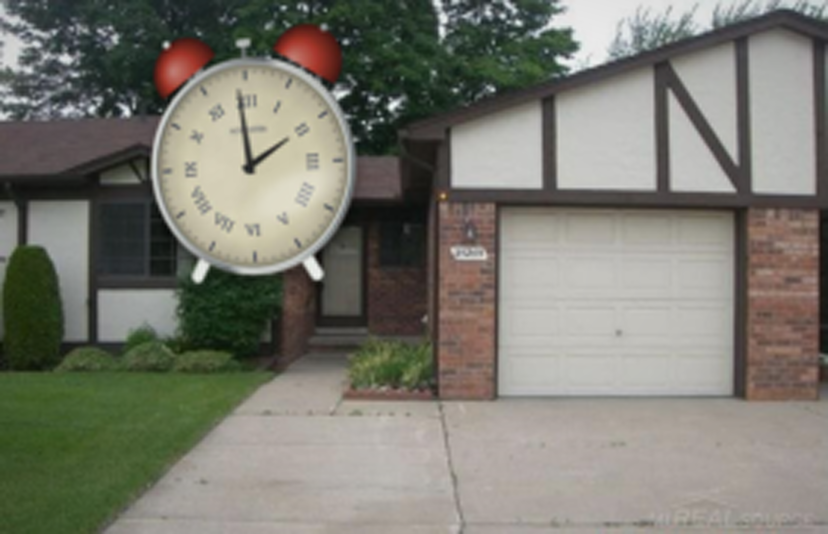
h=1 m=59
